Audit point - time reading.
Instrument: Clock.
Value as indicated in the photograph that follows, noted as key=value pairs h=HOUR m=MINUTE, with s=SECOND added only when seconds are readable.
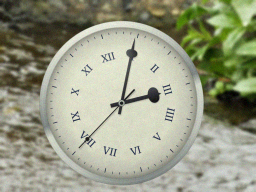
h=3 m=4 s=40
